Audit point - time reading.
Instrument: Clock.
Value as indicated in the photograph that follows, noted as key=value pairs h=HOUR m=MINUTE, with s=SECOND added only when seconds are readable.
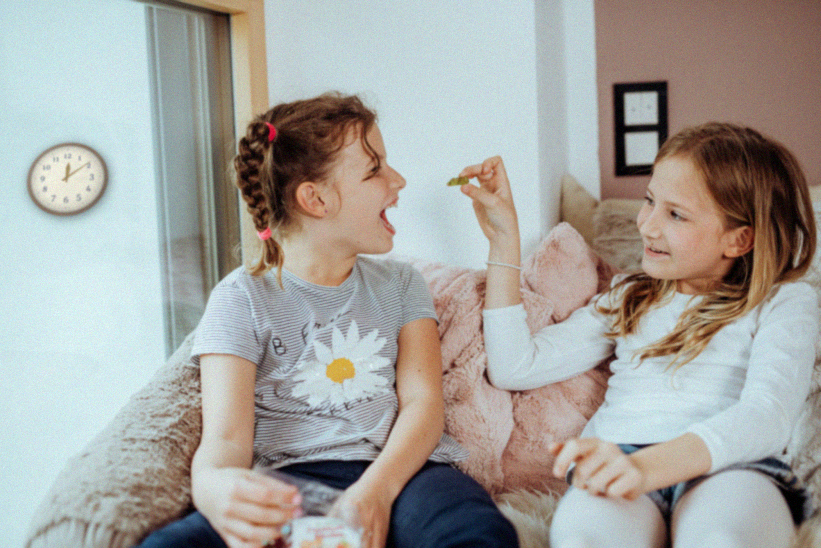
h=12 m=9
